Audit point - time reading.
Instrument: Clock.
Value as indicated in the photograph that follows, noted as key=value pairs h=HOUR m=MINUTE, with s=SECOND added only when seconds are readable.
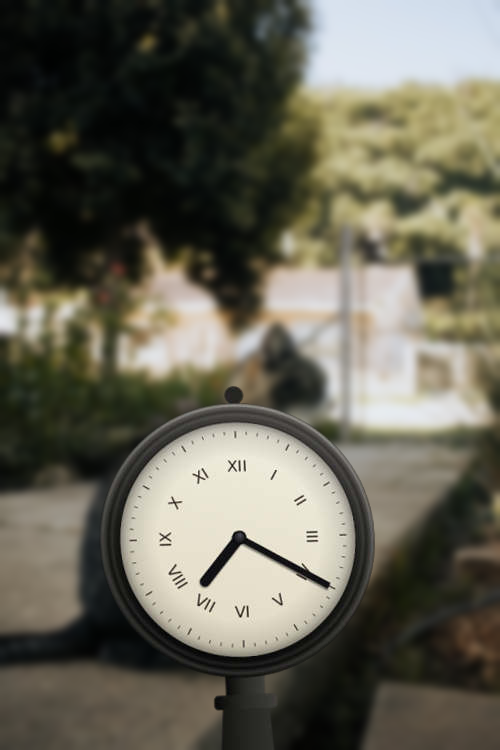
h=7 m=20
